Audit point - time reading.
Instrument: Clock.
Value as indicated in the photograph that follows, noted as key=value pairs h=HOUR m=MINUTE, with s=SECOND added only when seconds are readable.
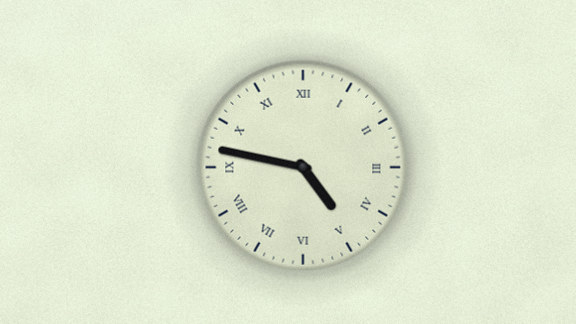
h=4 m=47
